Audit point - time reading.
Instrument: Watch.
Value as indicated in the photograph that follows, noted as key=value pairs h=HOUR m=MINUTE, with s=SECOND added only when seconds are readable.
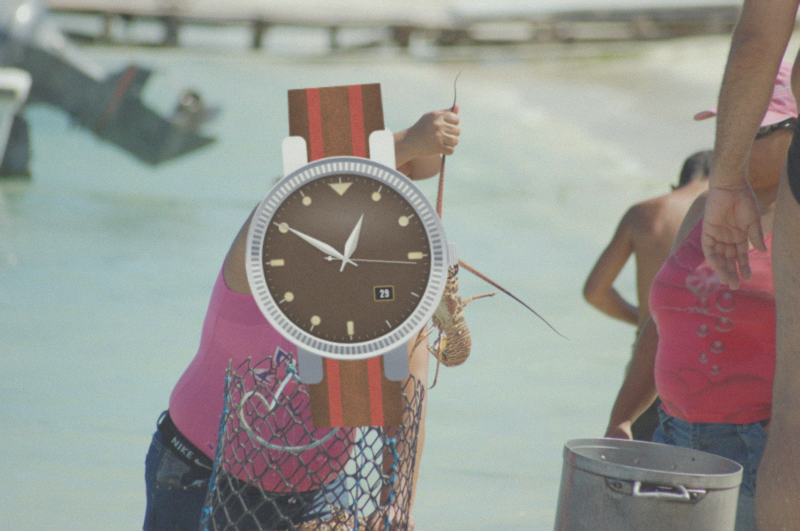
h=12 m=50 s=16
